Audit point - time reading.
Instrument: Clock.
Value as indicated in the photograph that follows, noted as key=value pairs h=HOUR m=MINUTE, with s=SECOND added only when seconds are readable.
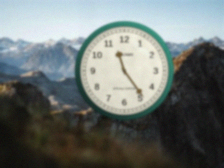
h=11 m=24
